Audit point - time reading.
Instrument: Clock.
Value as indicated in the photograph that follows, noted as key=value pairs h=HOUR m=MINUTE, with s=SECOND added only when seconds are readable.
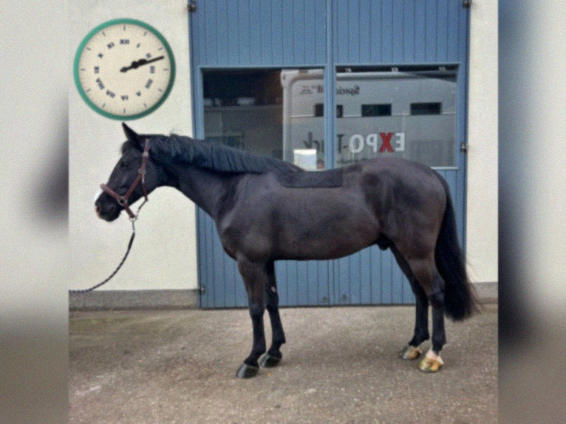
h=2 m=12
